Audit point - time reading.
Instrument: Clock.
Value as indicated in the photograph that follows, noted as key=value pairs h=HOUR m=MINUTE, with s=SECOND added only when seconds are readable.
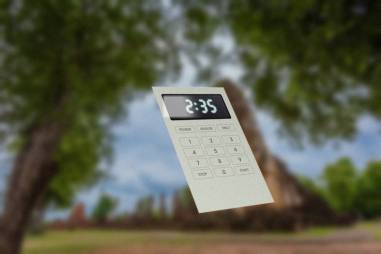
h=2 m=35
